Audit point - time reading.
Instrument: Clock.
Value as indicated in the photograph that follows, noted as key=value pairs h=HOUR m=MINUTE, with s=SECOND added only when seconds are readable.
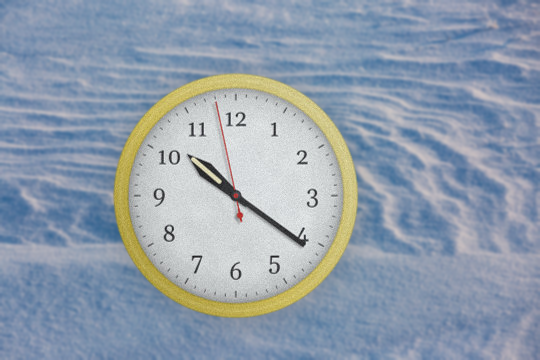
h=10 m=20 s=58
